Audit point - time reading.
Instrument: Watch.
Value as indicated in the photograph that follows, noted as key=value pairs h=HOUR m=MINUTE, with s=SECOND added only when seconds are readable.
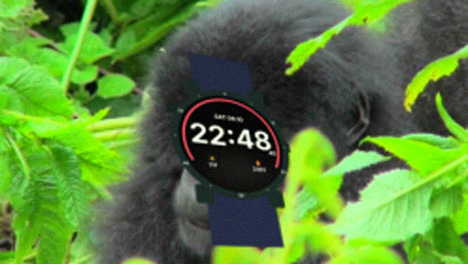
h=22 m=48
